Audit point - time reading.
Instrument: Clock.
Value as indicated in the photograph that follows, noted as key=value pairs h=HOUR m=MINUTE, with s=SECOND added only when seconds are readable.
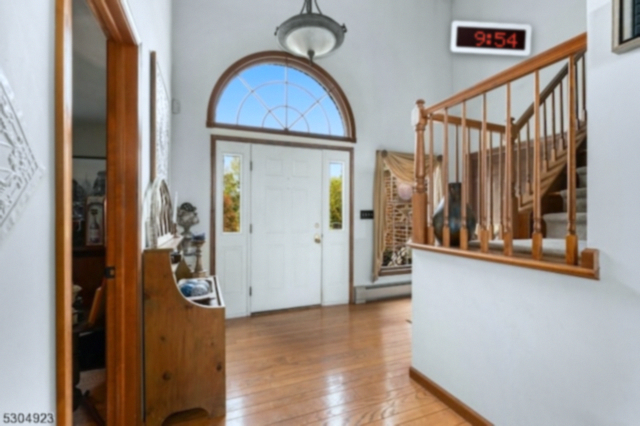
h=9 m=54
